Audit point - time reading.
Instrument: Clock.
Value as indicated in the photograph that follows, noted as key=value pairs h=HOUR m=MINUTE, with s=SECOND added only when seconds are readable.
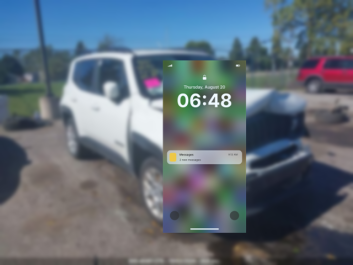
h=6 m=48
